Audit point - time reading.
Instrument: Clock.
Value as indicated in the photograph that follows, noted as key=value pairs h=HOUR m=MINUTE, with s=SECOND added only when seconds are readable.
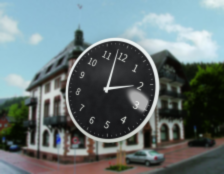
h=1 m=58
